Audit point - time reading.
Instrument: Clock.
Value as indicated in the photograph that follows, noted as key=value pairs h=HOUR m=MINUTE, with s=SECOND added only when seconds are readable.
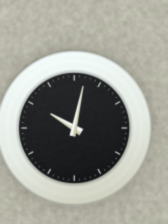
h=10 m=2
